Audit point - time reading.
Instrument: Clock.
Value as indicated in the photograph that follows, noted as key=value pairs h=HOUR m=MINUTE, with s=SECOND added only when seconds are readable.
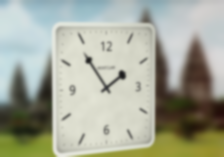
h=1 m=54
